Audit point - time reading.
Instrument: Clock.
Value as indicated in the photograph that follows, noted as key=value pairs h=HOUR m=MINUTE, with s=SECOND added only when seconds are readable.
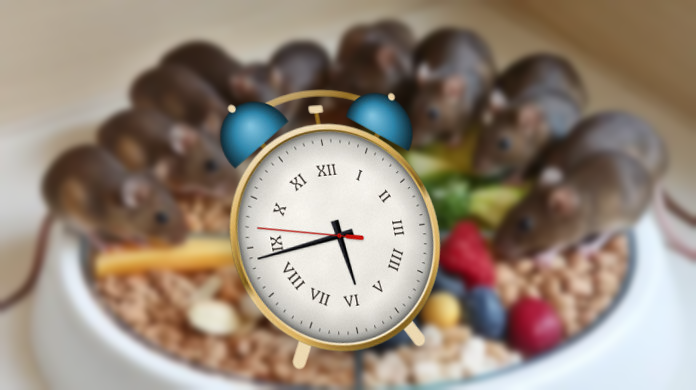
h=5 m=43 s=47
